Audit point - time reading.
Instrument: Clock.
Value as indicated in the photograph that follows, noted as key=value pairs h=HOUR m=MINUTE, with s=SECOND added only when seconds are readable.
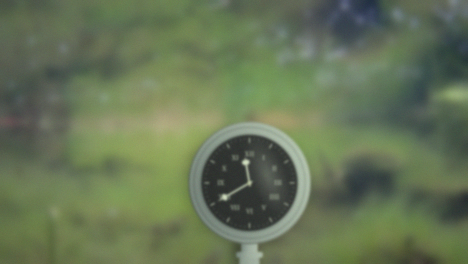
h=11 m=40
